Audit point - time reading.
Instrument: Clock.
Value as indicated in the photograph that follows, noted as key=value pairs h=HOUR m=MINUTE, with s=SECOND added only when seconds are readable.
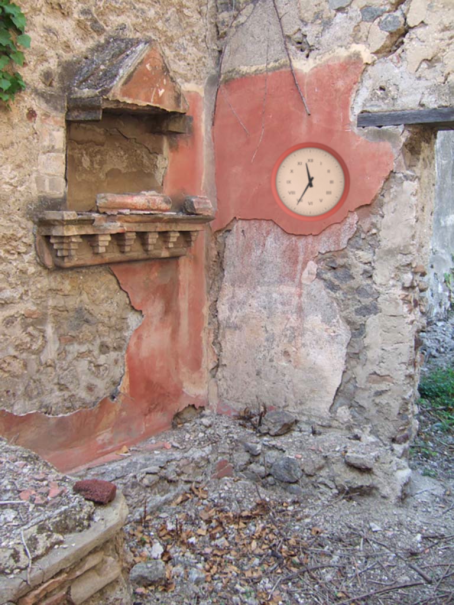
h=11 m=35
